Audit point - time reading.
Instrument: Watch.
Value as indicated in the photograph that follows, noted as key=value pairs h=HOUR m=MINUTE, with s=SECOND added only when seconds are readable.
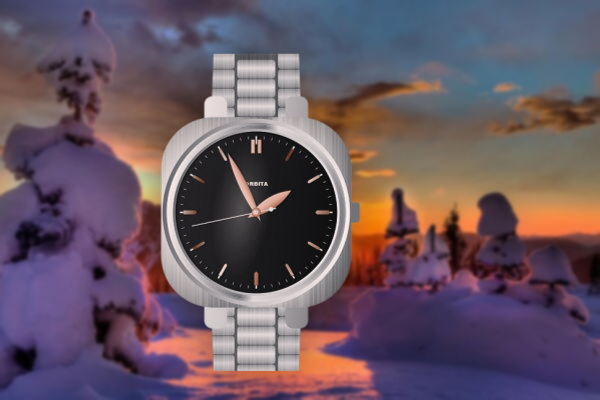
h=1 m=55 s=43
